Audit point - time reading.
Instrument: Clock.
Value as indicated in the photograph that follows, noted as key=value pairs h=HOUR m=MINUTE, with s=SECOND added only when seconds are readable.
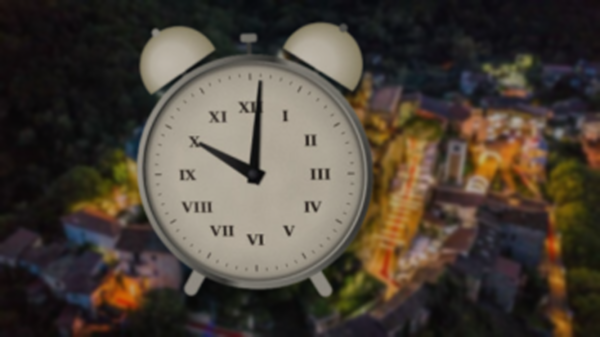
h=10 m=1
